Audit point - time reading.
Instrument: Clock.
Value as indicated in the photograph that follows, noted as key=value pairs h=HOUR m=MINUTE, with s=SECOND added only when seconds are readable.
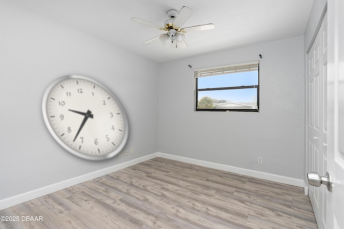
h=9 m=37
